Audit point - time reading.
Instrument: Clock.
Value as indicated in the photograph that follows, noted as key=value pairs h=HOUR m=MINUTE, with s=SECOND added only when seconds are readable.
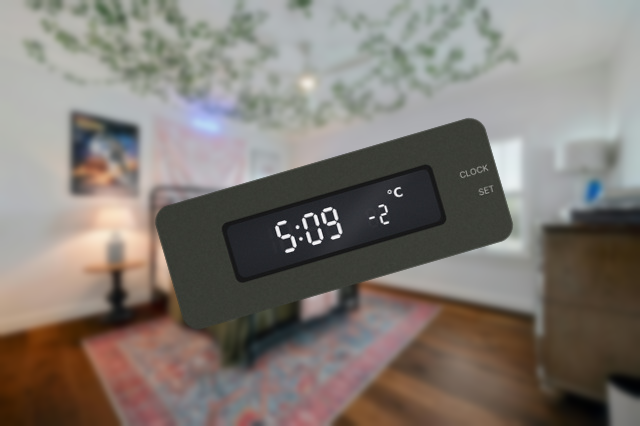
h=5 m=9
